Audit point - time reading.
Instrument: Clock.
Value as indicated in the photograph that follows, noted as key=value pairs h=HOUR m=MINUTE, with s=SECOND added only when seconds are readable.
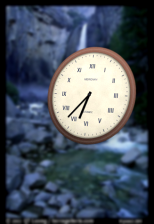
h=6 m=37
